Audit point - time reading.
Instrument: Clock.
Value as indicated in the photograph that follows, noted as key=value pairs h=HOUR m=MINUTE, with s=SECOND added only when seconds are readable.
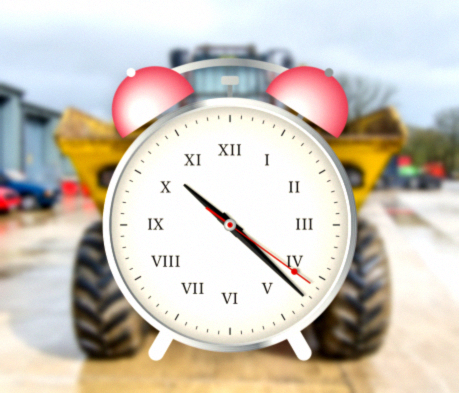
h=10 m=22 s=21
